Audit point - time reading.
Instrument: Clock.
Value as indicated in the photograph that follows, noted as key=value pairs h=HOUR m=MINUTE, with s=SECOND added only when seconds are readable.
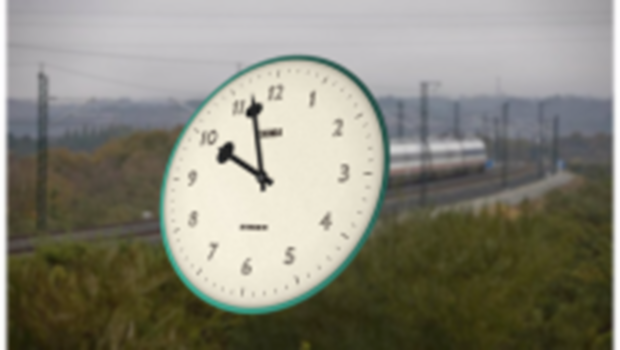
h=9 m=57
